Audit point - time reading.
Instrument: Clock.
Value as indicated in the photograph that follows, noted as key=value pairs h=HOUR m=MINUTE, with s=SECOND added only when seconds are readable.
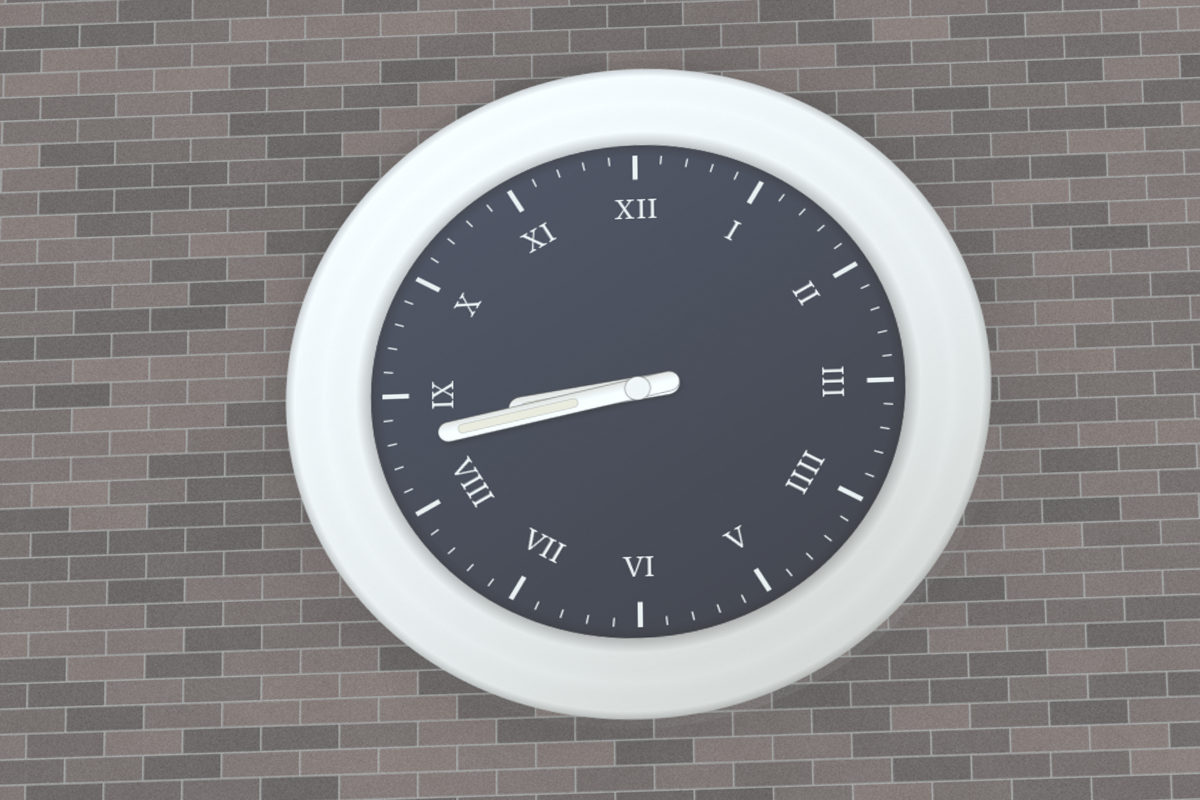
h=8 m=43
